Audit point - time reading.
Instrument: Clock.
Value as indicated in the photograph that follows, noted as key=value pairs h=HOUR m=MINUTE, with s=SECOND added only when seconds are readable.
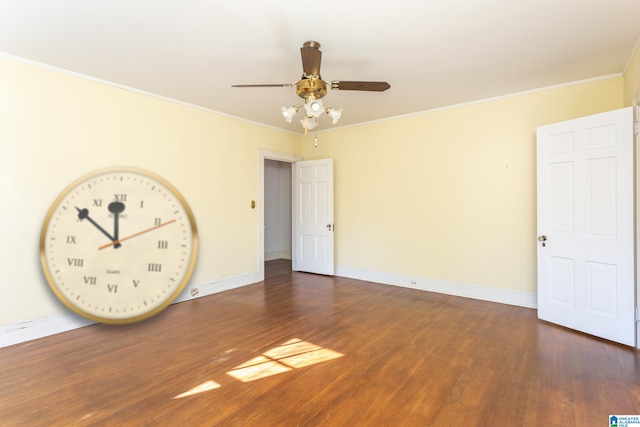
h=11 m=51 s=11
